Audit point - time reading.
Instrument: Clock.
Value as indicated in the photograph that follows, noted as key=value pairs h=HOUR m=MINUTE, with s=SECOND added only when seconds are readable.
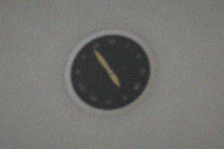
h=4 m=54
